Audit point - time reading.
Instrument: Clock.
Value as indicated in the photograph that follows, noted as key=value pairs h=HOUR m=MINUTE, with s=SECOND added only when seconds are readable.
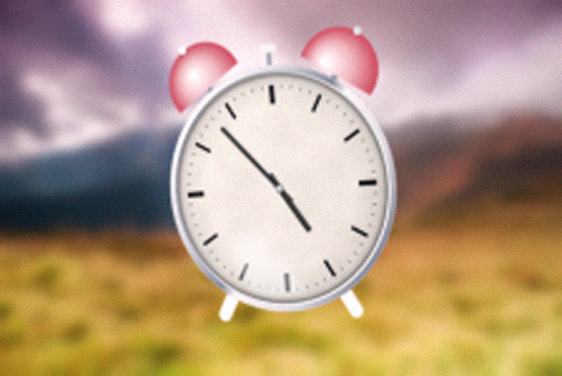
h=4 m=53
